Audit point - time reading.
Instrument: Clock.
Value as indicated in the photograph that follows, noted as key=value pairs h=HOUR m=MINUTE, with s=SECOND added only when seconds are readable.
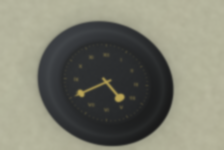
h=4 m=40
